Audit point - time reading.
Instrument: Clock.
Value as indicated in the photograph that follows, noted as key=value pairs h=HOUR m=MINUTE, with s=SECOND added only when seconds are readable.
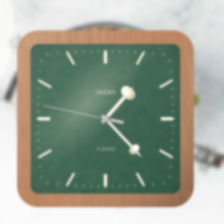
h=1 m=22 s=47
